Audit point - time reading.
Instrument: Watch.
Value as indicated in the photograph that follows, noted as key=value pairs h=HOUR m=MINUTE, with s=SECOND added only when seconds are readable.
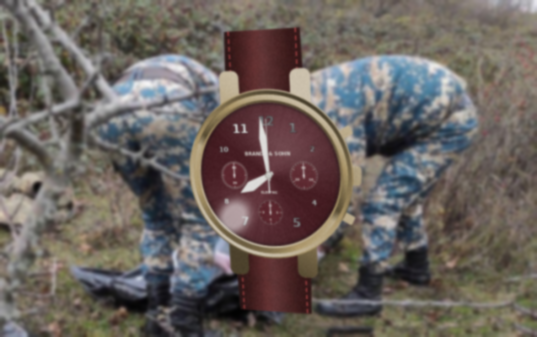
h=7 m=59
